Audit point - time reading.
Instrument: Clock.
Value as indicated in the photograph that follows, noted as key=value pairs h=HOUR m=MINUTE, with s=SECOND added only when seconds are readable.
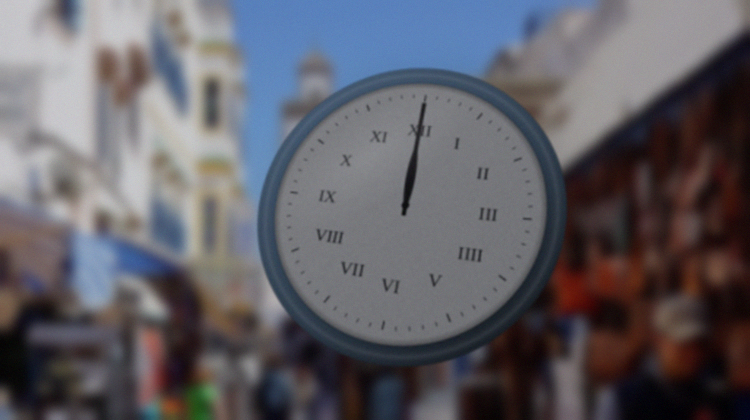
h=12 m=0
